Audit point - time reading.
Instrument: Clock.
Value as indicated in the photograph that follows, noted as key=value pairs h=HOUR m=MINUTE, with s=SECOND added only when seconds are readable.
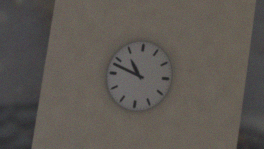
h=10 m=48
